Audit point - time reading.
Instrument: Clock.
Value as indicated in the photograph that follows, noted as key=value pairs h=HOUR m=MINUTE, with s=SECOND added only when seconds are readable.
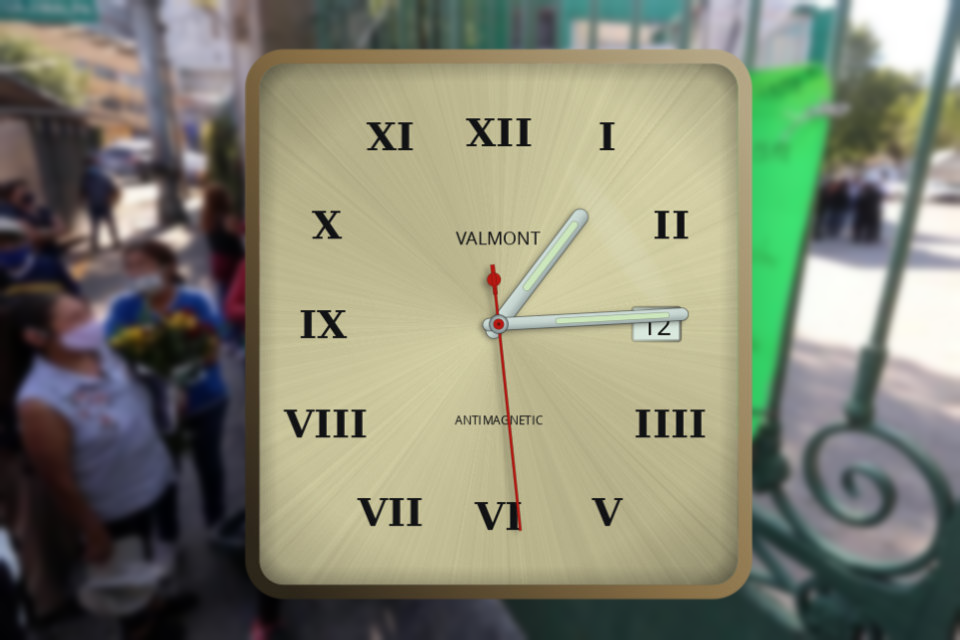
h=1 m=14 s=29
